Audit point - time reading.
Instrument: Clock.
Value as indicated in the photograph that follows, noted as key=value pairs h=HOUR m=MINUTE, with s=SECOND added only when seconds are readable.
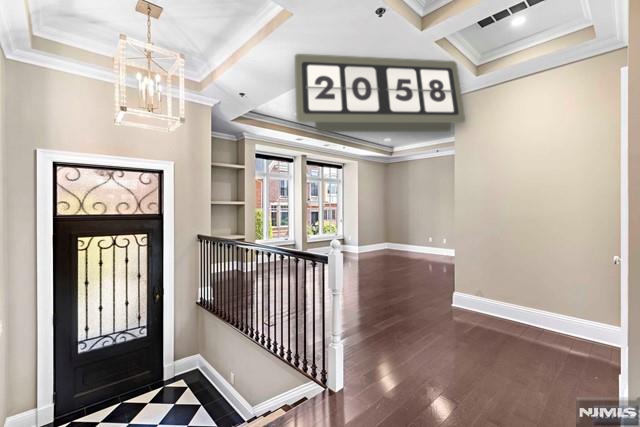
h=20 m=58
